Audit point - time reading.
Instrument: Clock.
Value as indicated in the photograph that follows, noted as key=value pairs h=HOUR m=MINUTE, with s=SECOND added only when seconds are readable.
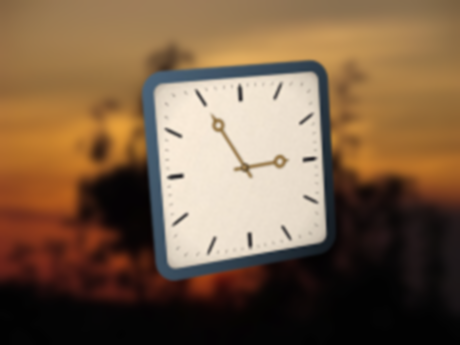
h=2 m=55
